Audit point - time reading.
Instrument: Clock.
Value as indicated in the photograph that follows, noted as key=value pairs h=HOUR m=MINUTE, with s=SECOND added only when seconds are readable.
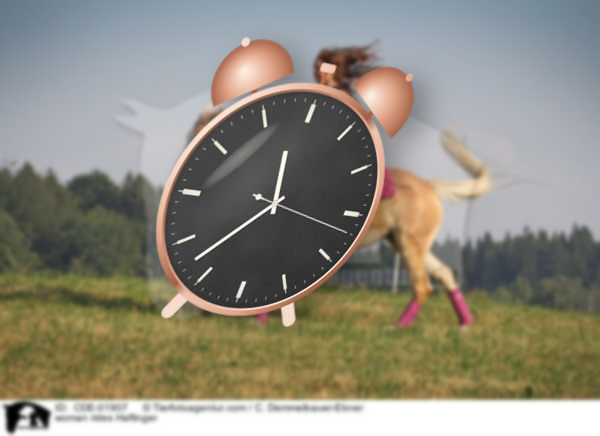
h=11 m=37 s=17
